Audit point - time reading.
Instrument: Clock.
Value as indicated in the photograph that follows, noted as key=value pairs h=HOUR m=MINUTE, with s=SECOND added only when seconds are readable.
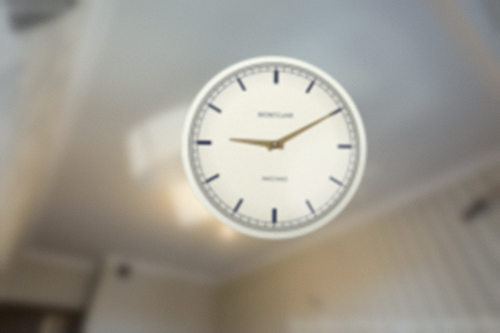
h=9 m=10
